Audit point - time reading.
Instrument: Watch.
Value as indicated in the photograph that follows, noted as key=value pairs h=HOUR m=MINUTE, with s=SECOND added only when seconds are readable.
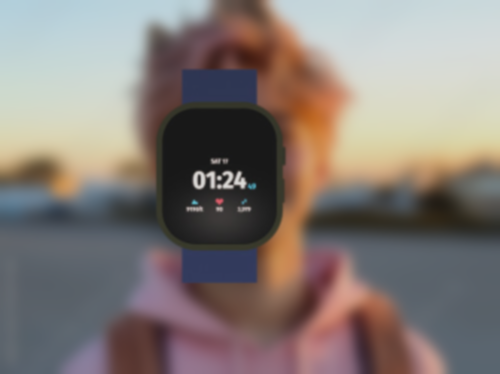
h=1 m=24
